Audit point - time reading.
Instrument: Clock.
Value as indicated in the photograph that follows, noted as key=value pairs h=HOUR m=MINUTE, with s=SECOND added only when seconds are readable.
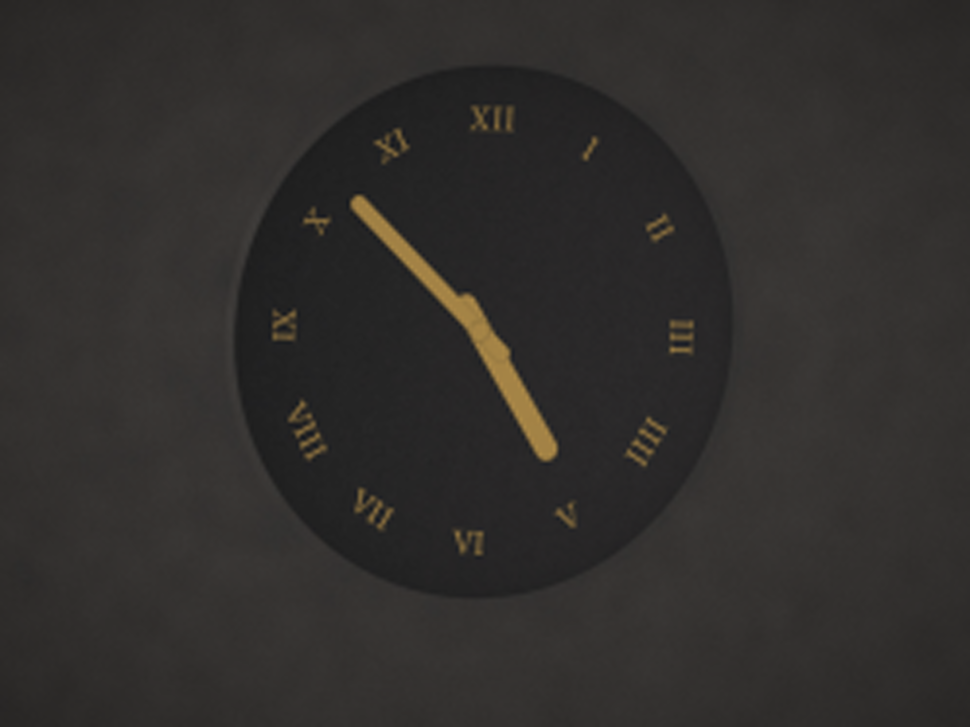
h=4 m=52
